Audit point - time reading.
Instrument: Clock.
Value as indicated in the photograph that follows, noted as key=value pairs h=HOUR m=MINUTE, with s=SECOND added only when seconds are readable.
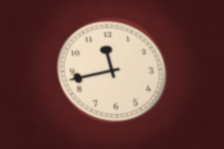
h=11 m=43
